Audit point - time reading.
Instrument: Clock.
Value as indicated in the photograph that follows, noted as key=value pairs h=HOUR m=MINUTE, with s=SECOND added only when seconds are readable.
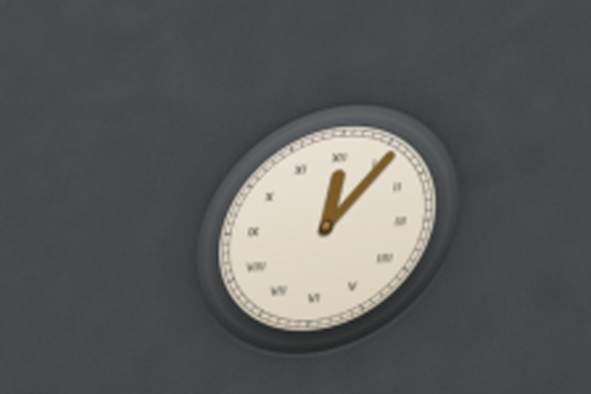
h=12 m=6
